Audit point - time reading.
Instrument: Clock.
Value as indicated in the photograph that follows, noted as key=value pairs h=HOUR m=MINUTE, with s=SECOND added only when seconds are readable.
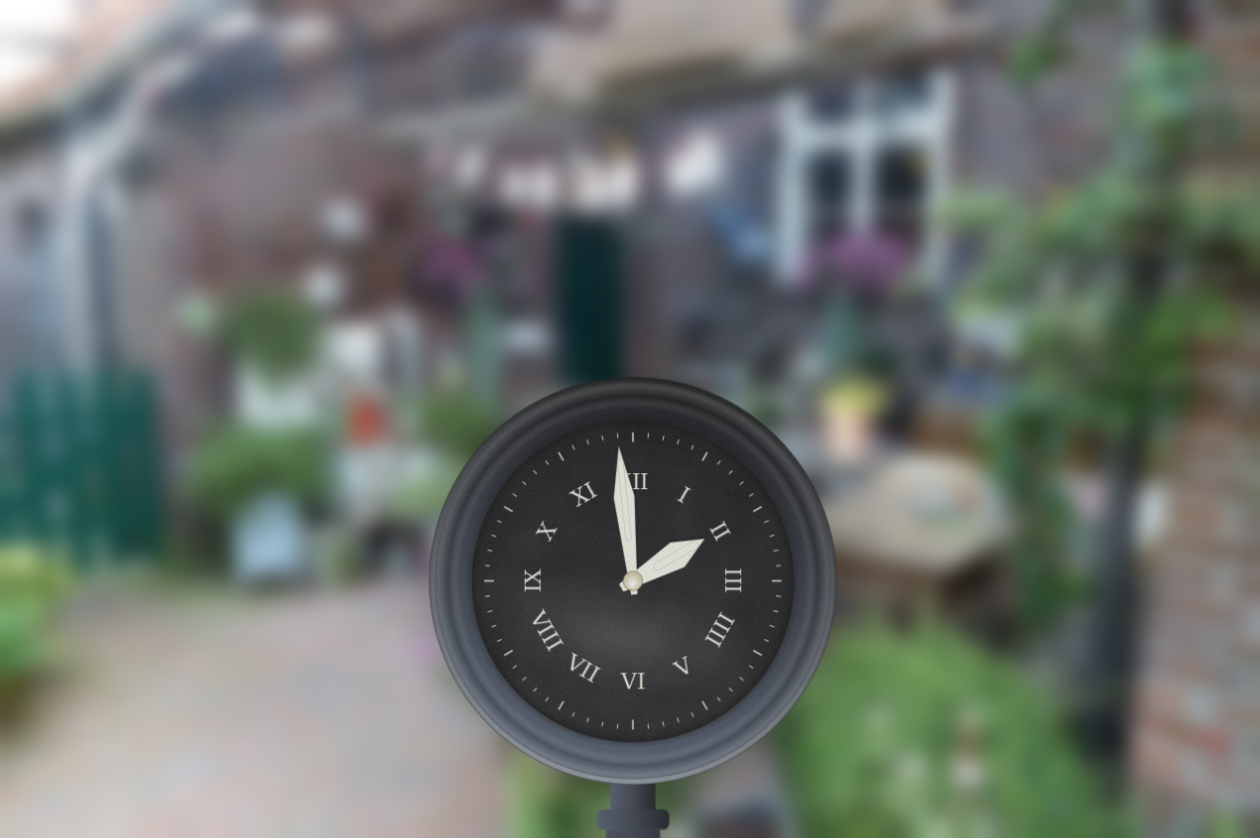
h=1 m=59
